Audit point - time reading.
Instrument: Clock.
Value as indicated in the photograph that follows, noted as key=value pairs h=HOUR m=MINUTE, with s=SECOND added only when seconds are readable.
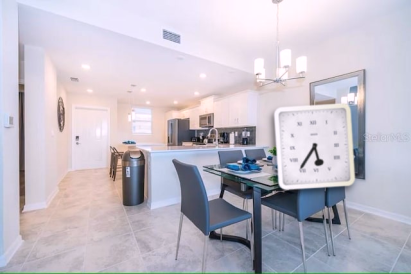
h=5 m=36
